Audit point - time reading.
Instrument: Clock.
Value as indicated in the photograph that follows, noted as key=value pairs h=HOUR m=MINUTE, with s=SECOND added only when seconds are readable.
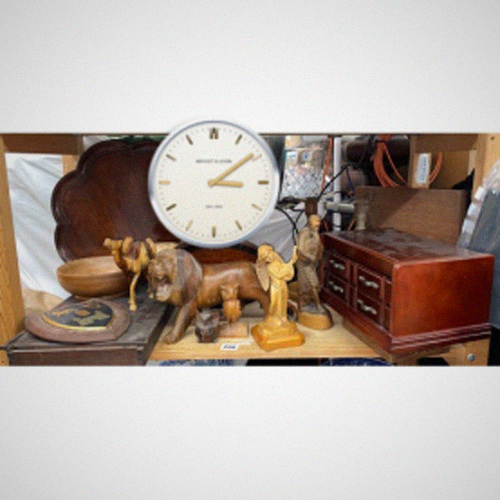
h=3 m=9
